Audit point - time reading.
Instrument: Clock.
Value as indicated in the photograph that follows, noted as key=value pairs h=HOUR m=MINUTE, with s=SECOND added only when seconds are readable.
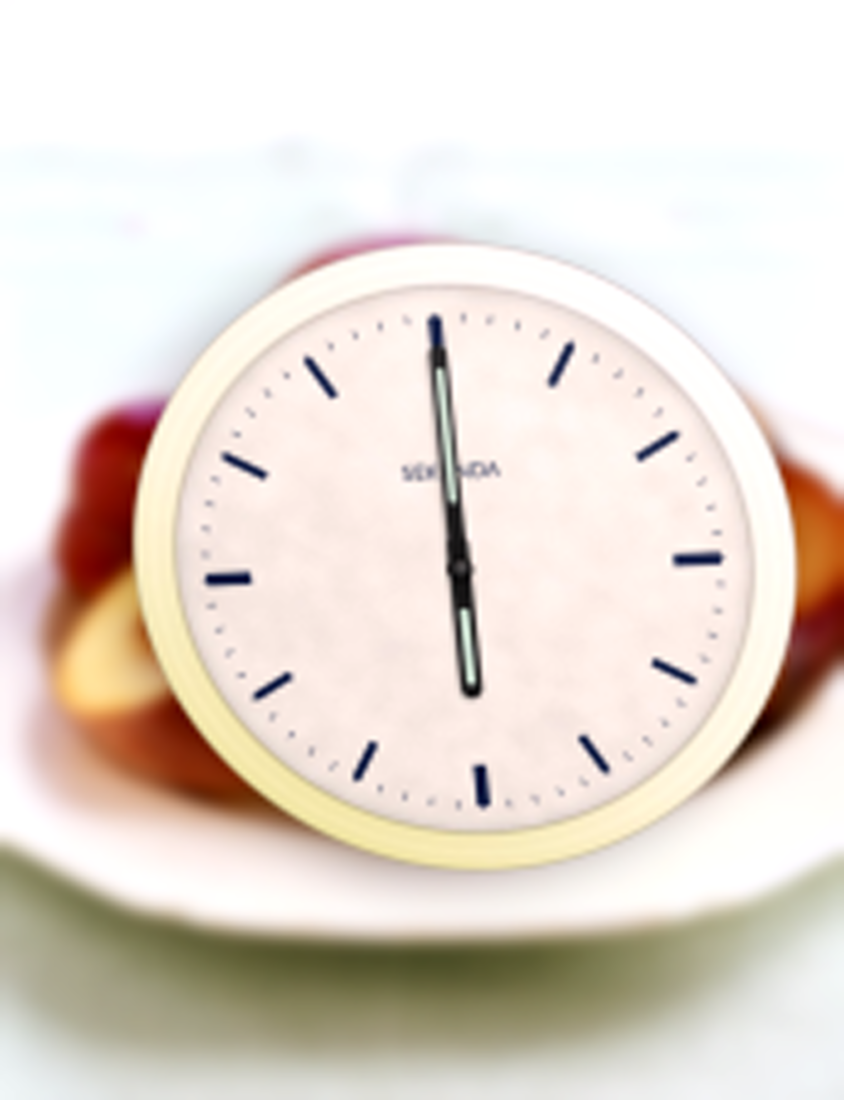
h=6 m=0
